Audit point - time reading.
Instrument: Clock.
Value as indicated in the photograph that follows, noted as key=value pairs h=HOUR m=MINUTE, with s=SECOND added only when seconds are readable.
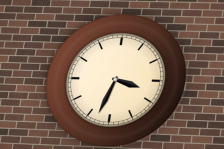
h=3 m=33
